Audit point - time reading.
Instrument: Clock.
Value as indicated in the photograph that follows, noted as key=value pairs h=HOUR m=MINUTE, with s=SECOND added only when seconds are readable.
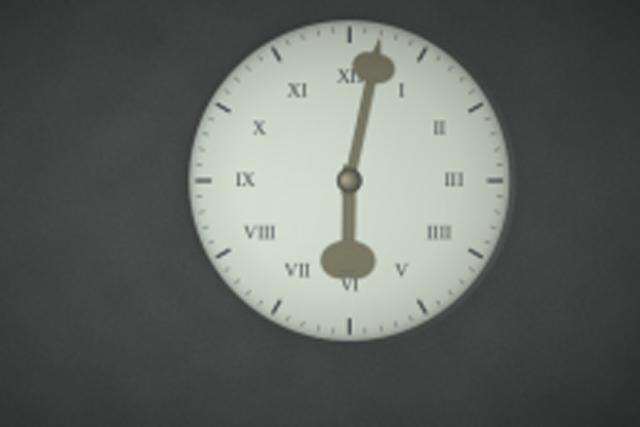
h=6 m=2
